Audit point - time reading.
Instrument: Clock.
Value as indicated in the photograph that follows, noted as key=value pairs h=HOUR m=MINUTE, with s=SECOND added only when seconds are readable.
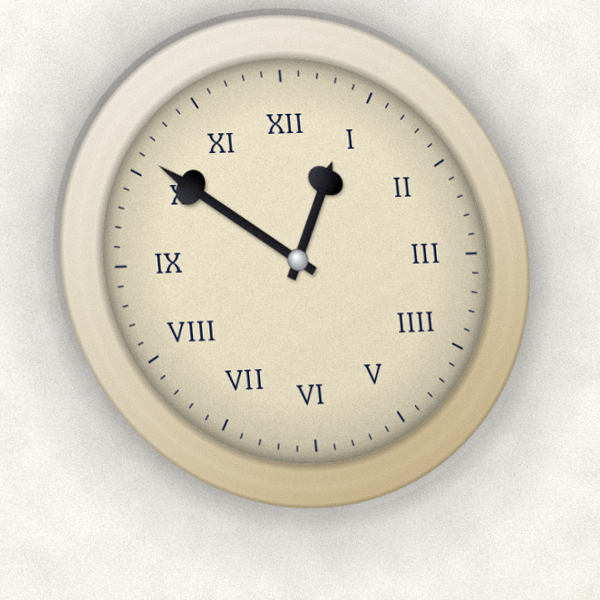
h=12 m=51
